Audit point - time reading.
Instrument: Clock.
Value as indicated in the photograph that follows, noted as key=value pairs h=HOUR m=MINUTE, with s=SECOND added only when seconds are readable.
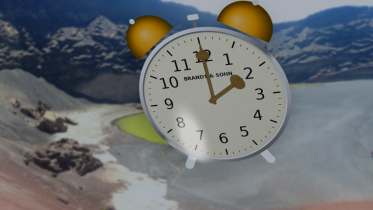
h=2 m=0
